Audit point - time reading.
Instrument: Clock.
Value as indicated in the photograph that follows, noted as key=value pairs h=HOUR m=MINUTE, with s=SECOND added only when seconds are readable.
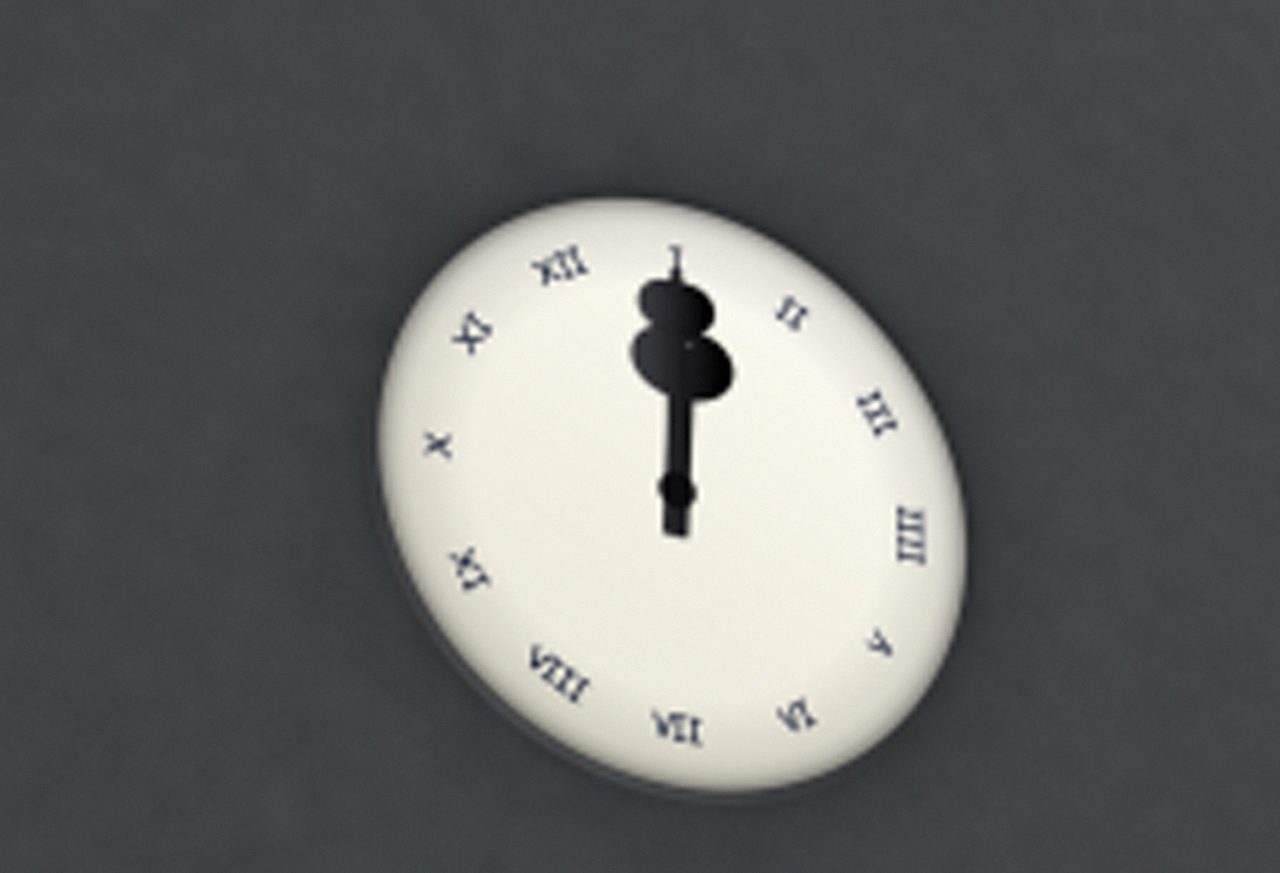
h=1 m=5
